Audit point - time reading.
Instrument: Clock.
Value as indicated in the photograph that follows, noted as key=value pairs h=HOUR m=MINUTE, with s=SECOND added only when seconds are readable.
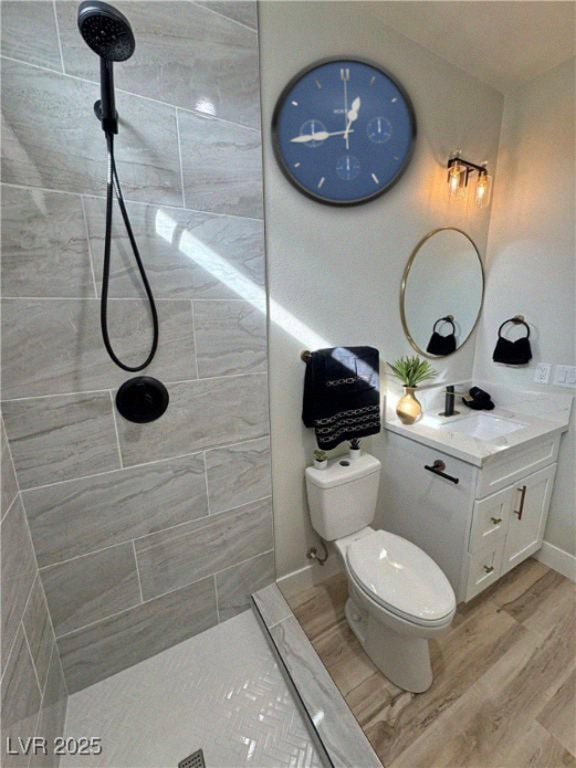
h=12 m=44
